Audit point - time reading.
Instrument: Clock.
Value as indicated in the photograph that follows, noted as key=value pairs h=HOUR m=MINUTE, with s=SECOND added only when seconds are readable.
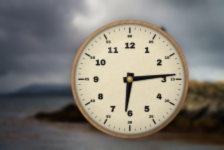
h=6 m=14
